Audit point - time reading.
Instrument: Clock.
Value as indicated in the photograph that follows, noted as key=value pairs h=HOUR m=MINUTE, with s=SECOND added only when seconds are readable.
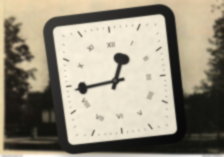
h=12 m=44
